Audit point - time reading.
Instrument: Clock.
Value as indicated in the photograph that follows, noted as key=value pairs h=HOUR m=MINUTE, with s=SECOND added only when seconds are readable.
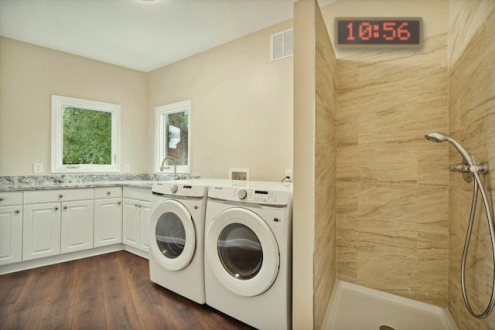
h=10 m=56
